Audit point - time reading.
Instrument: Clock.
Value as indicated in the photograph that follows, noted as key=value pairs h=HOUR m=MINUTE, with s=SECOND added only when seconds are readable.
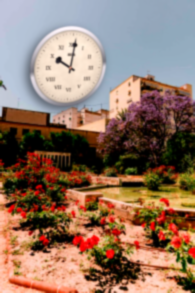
h=10 m=1
